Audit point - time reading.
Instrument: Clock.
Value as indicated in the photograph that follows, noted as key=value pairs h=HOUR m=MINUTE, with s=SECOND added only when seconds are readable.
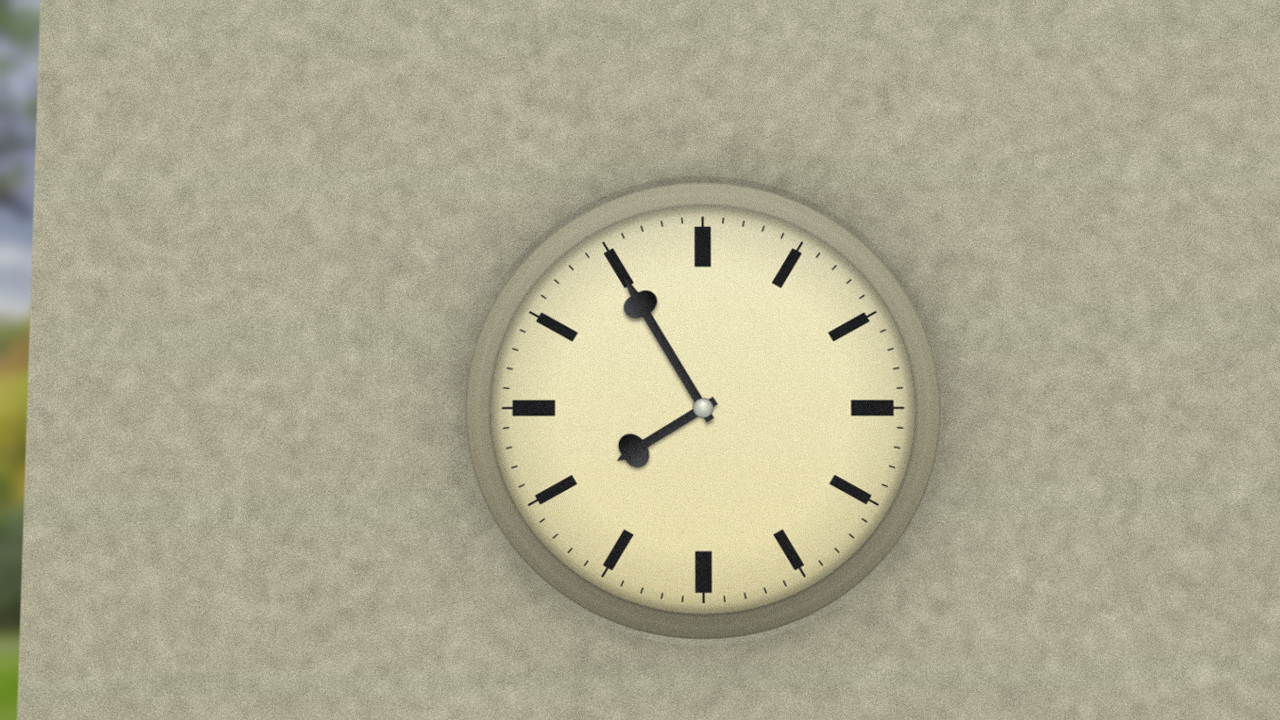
h=7 m=55
